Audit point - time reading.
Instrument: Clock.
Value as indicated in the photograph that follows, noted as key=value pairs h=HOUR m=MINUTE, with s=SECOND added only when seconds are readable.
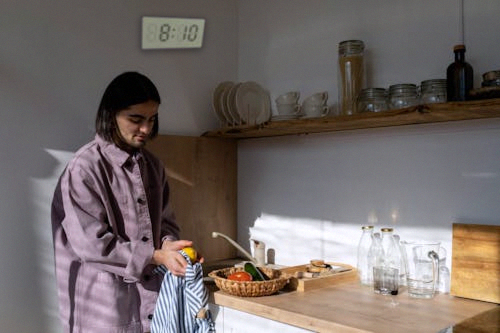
h=8 m=10
